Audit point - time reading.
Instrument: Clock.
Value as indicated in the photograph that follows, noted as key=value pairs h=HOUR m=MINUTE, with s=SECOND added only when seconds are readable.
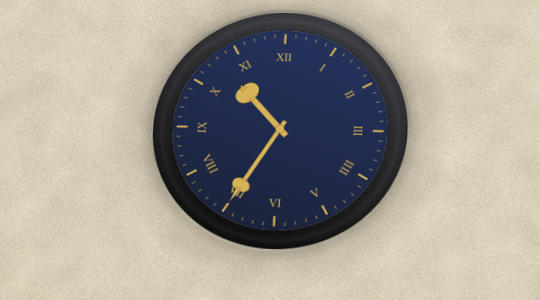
h=10 m=35
